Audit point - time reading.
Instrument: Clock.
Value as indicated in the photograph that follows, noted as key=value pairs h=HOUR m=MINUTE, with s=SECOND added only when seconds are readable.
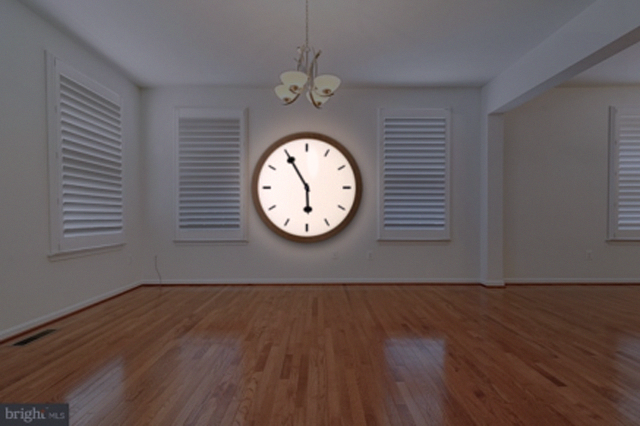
h=5 m=55
